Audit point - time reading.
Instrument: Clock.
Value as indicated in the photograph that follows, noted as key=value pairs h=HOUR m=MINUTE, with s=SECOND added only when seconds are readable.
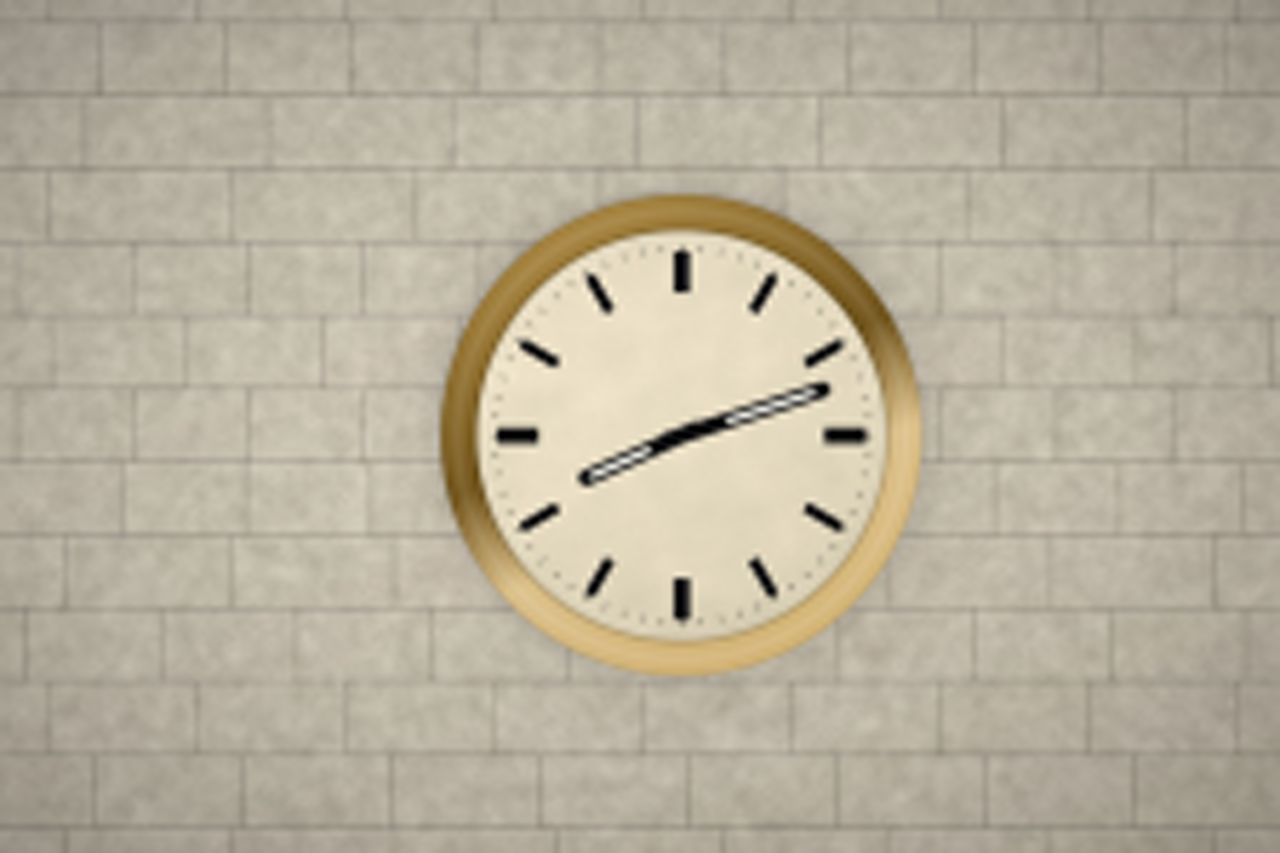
h=8 m=12
